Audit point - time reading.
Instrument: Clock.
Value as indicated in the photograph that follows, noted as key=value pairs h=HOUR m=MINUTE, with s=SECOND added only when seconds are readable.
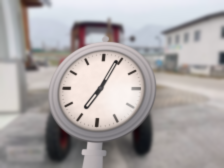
h=7 m=4
